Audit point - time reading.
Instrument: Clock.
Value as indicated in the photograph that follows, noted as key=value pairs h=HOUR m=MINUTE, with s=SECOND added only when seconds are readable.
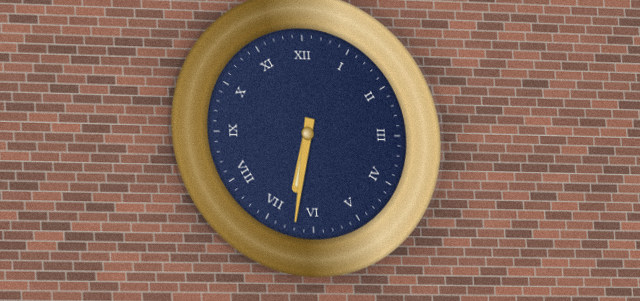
h=6 m=32
